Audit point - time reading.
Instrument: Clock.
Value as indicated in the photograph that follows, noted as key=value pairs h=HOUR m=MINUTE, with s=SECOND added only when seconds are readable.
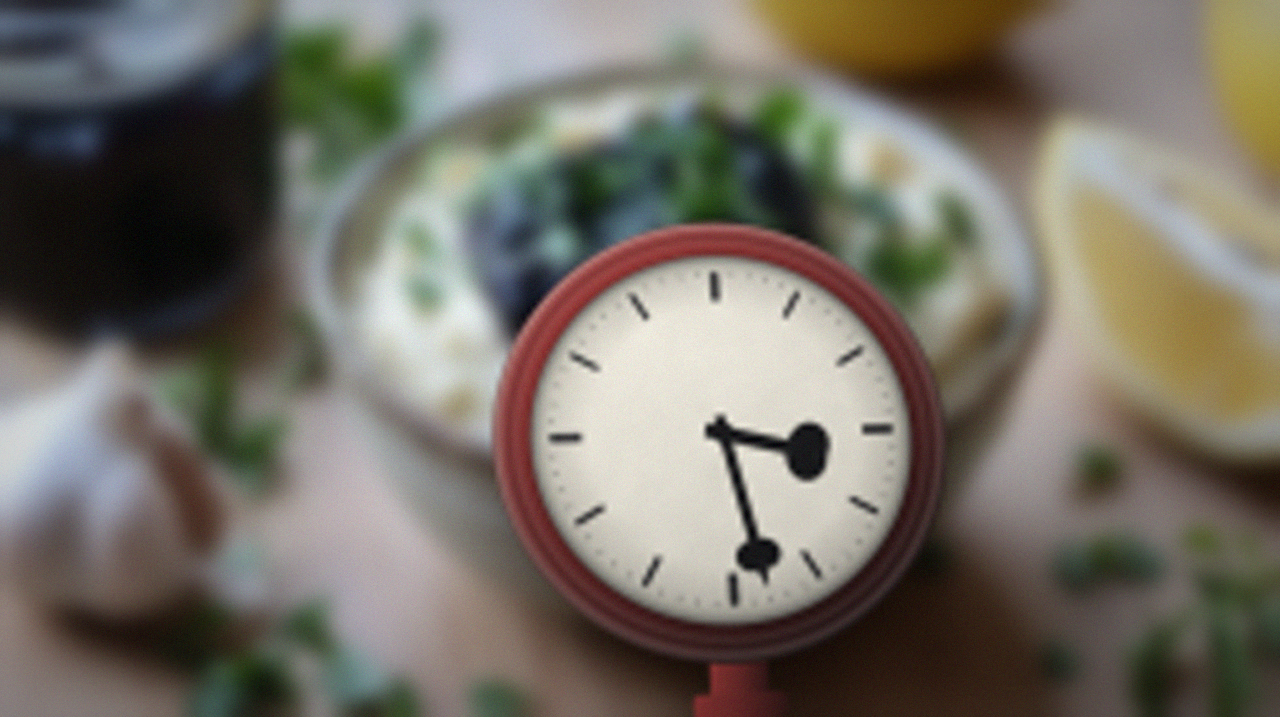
h=3 m=28
